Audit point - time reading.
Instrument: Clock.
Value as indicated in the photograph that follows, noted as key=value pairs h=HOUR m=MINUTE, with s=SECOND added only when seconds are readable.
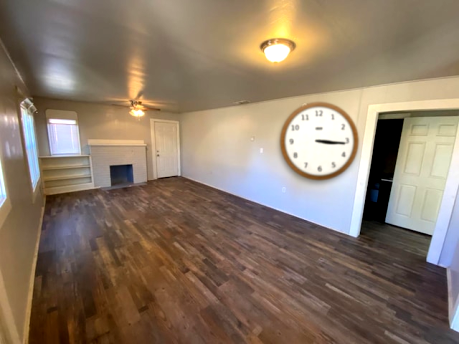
h=3 m=16
